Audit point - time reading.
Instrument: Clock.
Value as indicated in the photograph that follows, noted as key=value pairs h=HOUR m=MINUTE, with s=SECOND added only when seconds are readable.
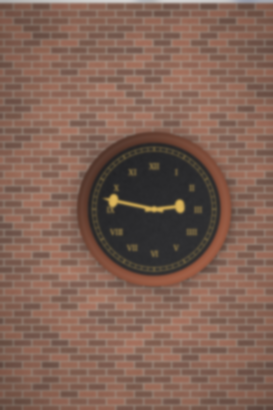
h=2 m=47
